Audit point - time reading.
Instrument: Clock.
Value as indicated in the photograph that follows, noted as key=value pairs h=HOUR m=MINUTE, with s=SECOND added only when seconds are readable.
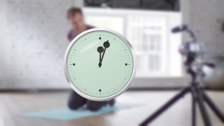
h=12 m=3
